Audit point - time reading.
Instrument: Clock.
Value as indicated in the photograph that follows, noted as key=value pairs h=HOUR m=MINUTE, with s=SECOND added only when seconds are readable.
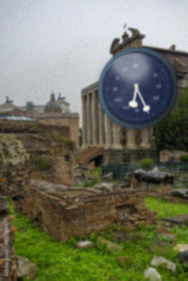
h=6 m=26
